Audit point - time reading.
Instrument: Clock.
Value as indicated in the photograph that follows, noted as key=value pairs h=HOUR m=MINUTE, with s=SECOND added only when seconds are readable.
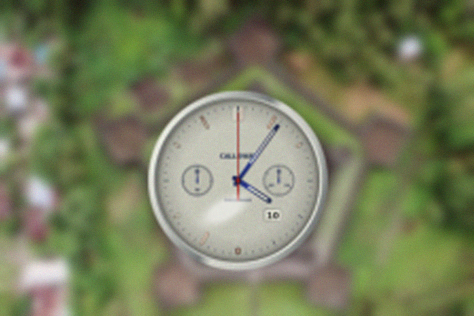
h=4 m=6
